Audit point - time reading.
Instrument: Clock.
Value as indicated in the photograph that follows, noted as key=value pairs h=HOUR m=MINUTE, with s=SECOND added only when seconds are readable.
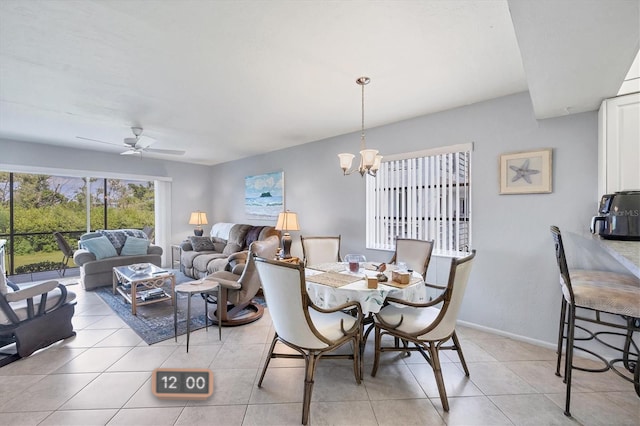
h=12 m=0
